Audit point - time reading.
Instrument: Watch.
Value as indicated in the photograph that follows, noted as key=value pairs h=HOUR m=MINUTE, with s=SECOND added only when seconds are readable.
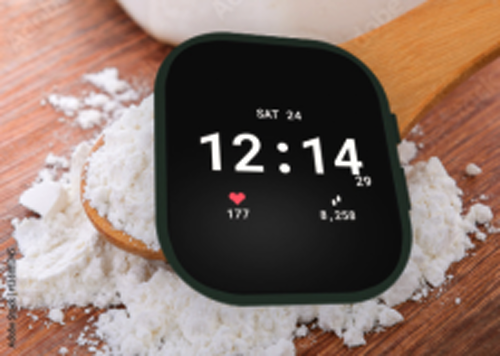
h=12 m=14
